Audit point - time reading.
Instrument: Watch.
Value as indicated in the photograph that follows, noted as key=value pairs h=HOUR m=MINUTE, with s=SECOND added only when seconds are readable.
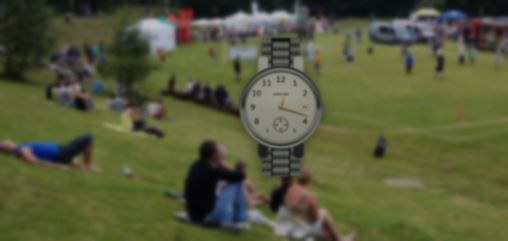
h=12 m=18
